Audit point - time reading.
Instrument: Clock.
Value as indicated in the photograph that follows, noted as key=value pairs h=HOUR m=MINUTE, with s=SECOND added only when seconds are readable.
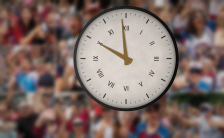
h=9 m=59
